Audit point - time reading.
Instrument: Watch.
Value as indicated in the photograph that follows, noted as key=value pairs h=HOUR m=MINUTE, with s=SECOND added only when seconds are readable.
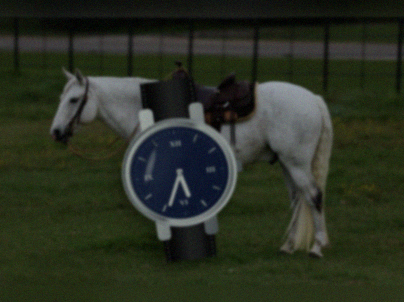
h=5 m=34
